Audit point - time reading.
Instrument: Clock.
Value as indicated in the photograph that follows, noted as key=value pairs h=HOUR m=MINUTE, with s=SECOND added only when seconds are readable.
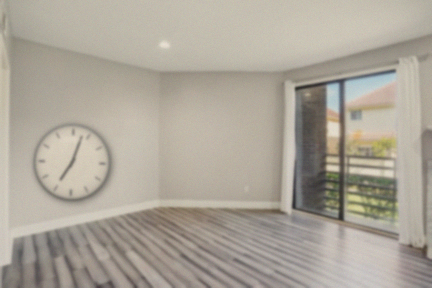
h=7 m=3
